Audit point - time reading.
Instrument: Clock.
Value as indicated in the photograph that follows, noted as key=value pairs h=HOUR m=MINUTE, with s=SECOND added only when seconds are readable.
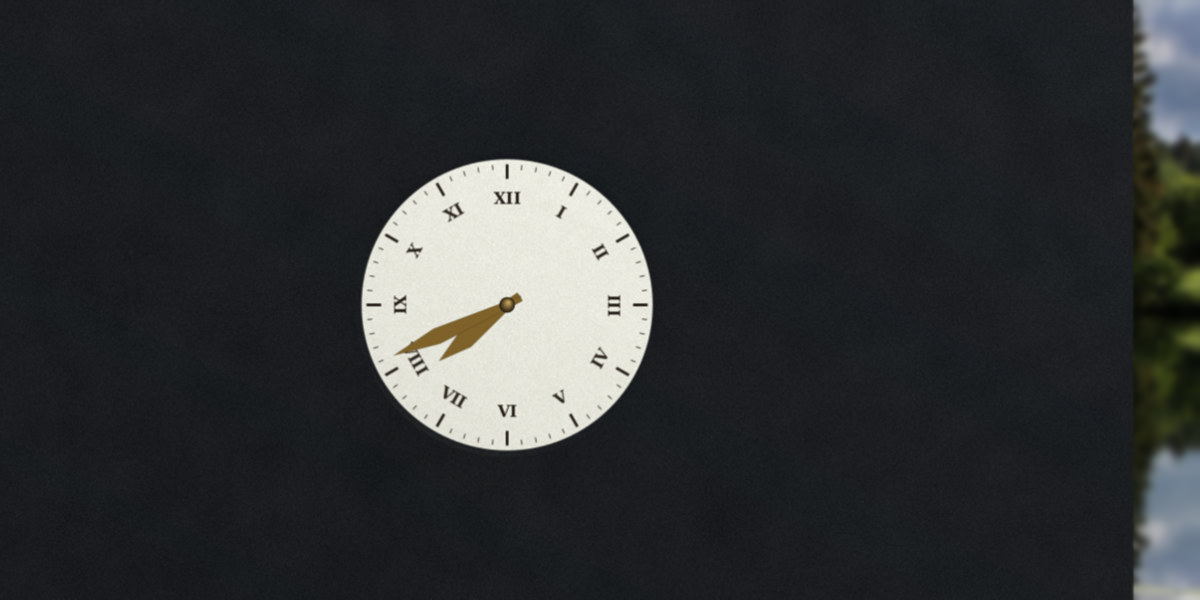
h=7 m=41
